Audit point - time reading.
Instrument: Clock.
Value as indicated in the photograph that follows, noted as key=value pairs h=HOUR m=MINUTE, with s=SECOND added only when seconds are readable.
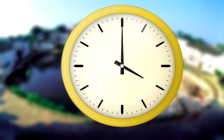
h=4 m=0
